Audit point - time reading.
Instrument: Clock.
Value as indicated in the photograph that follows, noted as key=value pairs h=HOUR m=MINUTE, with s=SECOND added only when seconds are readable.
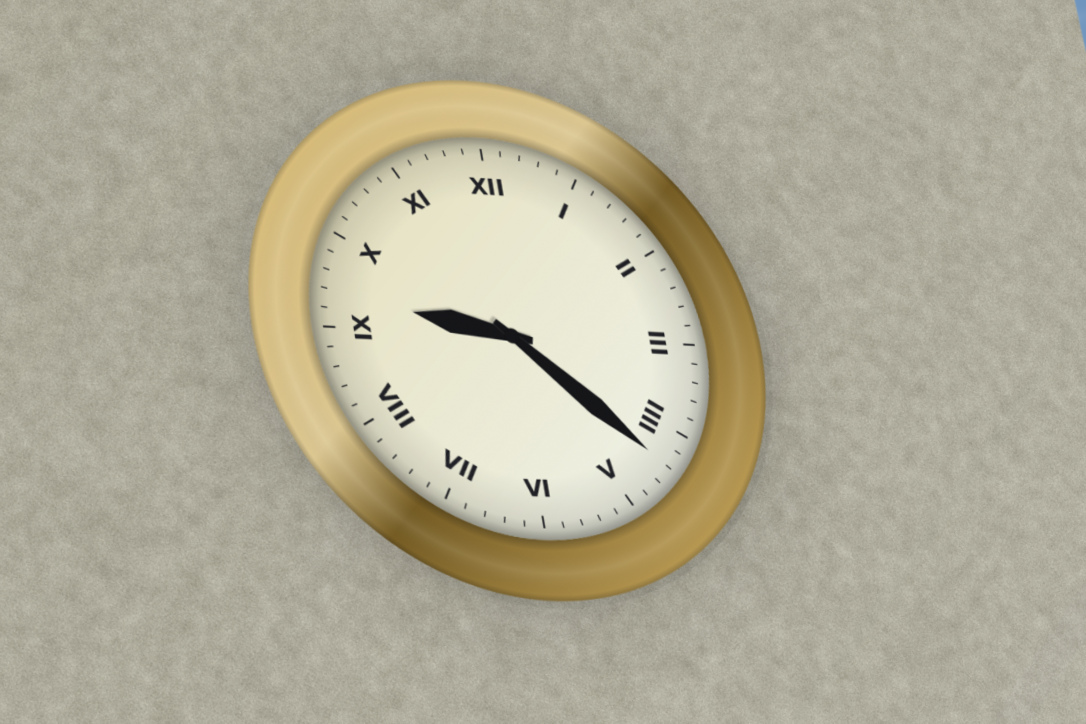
h=9 m=22
